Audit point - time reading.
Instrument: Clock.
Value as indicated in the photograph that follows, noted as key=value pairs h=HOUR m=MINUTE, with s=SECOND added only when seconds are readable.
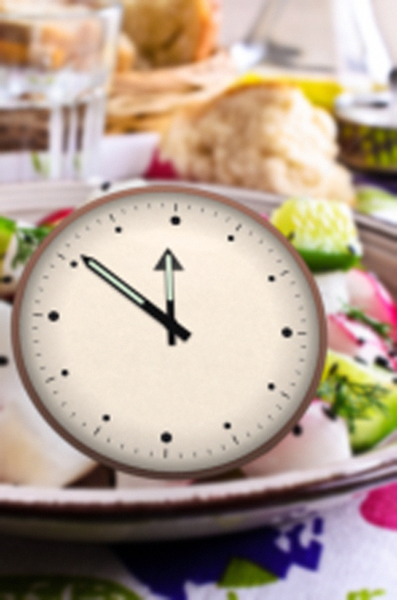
h=11 m=51
